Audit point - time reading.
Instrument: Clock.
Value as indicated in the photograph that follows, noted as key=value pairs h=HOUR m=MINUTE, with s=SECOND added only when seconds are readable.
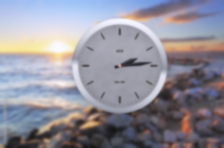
h=2 m=14
